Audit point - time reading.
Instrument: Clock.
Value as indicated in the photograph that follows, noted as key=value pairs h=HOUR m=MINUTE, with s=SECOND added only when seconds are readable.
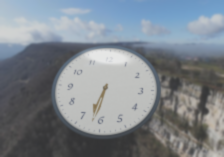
h=6 m=32
